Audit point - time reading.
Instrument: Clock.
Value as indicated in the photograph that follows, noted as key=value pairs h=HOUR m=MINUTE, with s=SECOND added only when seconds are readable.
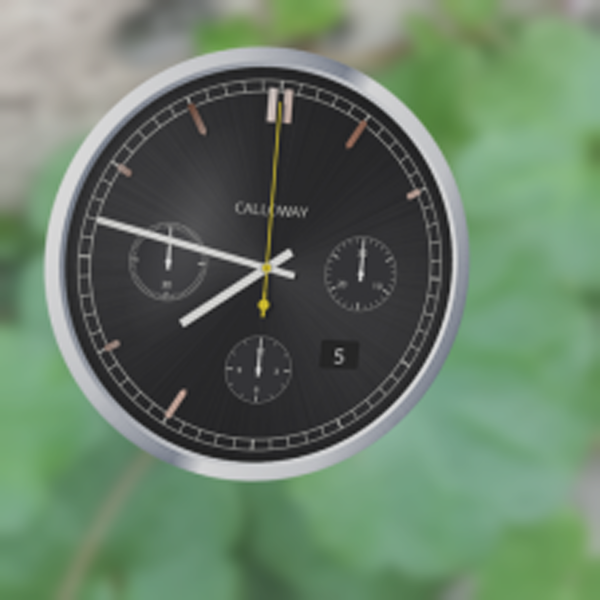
h=7 m=47
